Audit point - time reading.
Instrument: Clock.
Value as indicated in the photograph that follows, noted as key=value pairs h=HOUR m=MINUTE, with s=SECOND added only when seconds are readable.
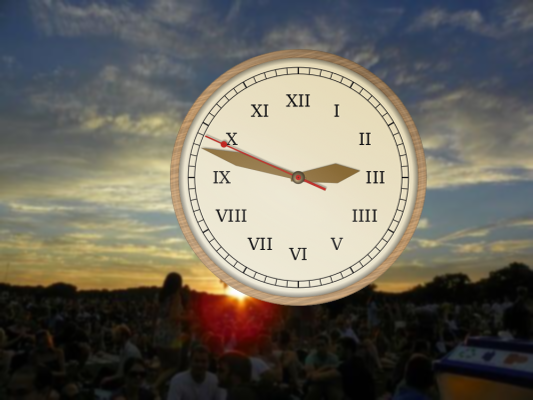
h=2 m=47 s=49
